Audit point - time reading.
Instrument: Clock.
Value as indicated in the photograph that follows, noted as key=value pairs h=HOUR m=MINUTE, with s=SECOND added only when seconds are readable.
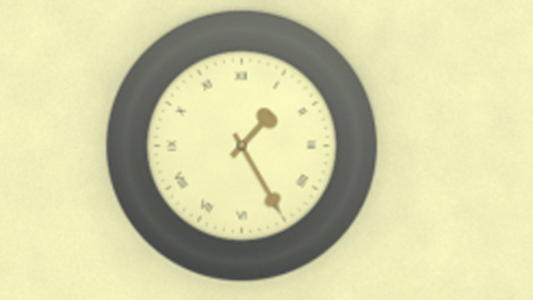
h=1 m=25
